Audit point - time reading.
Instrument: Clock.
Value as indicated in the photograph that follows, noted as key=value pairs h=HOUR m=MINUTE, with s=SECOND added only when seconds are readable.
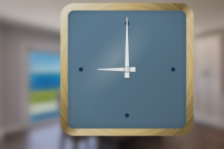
h=9 m=0
